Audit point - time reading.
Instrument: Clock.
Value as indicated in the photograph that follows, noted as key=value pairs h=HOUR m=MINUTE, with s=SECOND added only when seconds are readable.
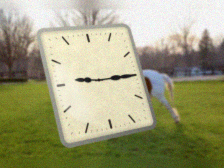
h=9 m=15
